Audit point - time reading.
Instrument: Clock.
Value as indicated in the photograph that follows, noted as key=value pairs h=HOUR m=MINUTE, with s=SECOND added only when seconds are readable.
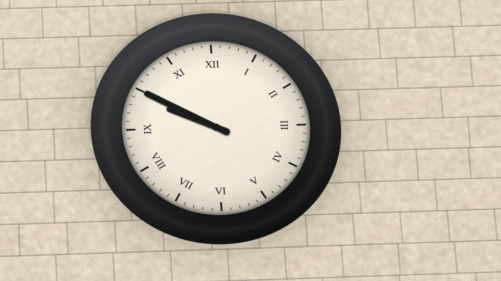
h=9 m=50
